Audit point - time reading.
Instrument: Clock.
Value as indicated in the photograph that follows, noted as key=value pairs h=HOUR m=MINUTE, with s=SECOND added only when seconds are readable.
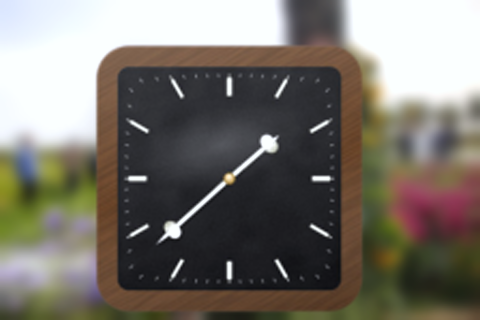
h=1 m=38
